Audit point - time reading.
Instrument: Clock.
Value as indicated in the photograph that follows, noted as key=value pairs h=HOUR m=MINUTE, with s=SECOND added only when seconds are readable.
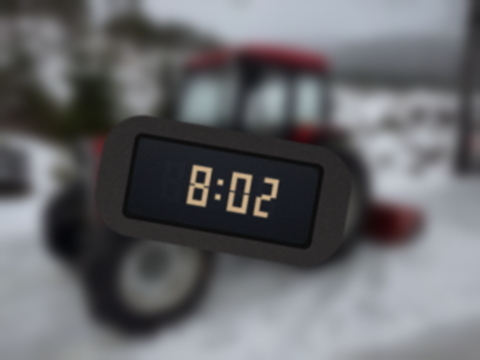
h=8 m=2
